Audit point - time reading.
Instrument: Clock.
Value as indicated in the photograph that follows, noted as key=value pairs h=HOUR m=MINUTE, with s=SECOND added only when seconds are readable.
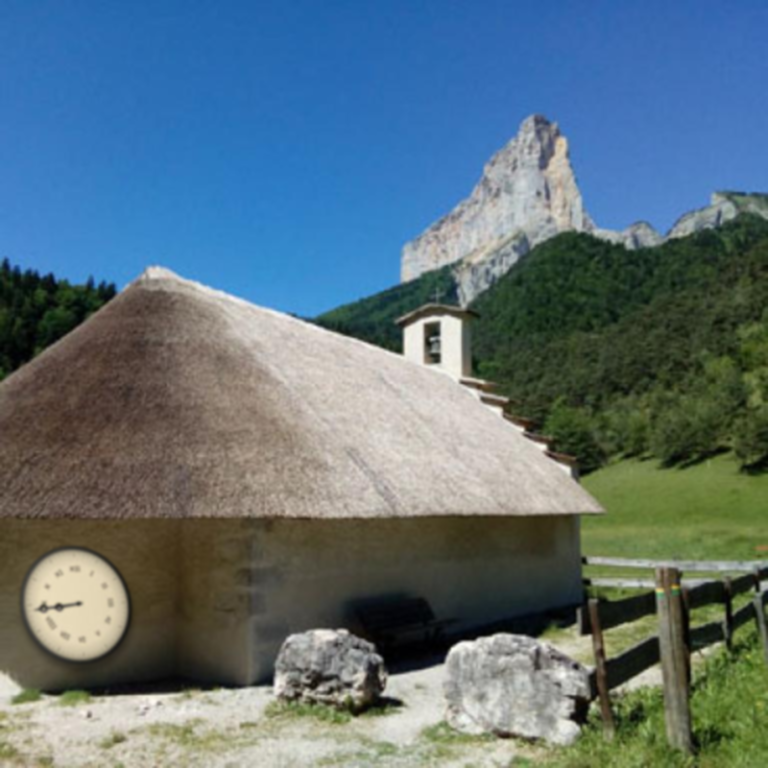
h=8 m=44
